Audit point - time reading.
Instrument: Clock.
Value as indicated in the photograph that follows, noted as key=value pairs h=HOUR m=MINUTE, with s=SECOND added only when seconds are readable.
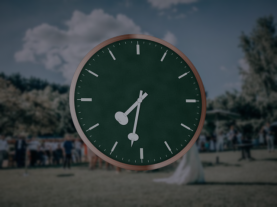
h=7 m=32
